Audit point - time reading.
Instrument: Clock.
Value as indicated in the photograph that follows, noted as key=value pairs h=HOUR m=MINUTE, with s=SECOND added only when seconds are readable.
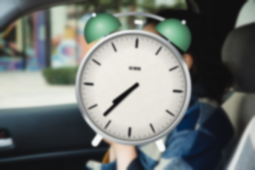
h=7 m=37
